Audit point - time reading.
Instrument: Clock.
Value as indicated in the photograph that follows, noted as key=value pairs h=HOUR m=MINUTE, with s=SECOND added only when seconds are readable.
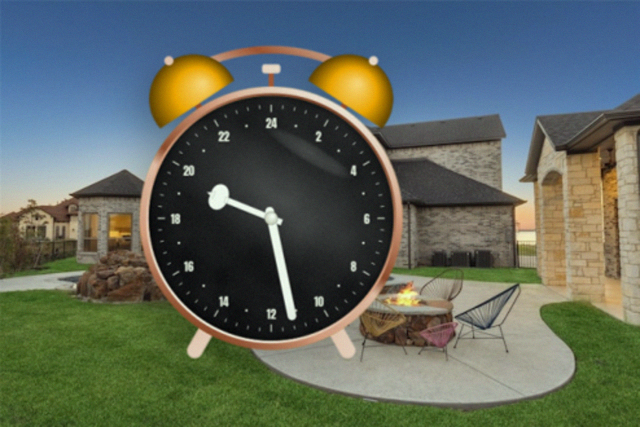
h=19 m=28
